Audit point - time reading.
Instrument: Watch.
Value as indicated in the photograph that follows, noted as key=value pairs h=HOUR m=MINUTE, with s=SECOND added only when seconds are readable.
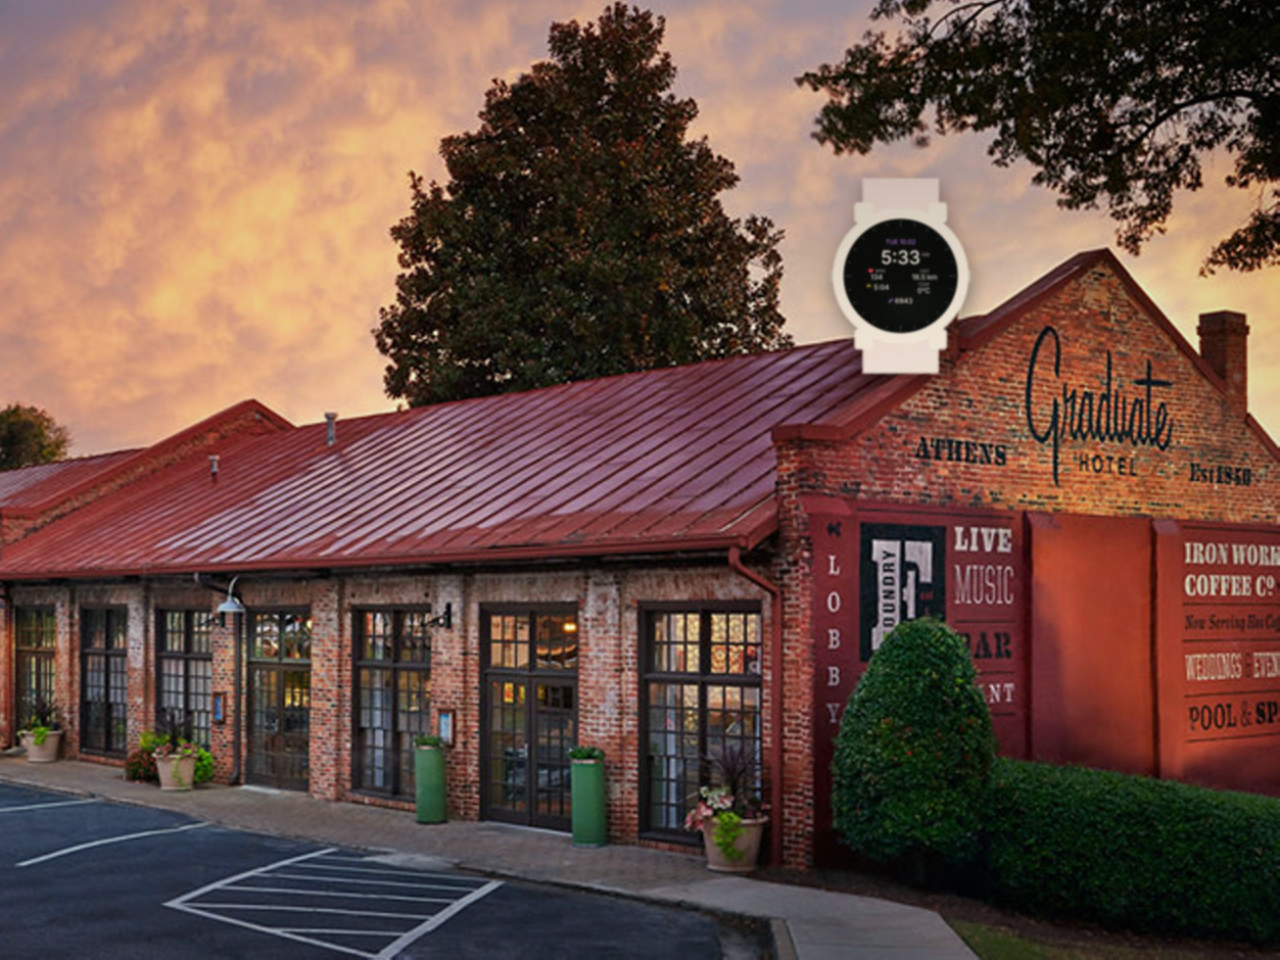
h=5 m=33
